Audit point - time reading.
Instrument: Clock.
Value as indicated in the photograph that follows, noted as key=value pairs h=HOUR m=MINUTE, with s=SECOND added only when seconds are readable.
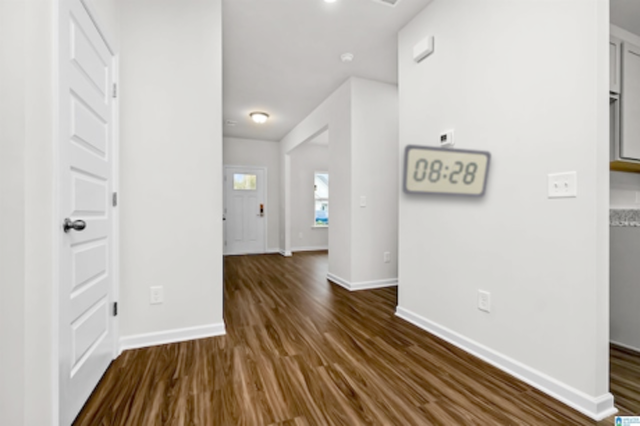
h=8 m=28
